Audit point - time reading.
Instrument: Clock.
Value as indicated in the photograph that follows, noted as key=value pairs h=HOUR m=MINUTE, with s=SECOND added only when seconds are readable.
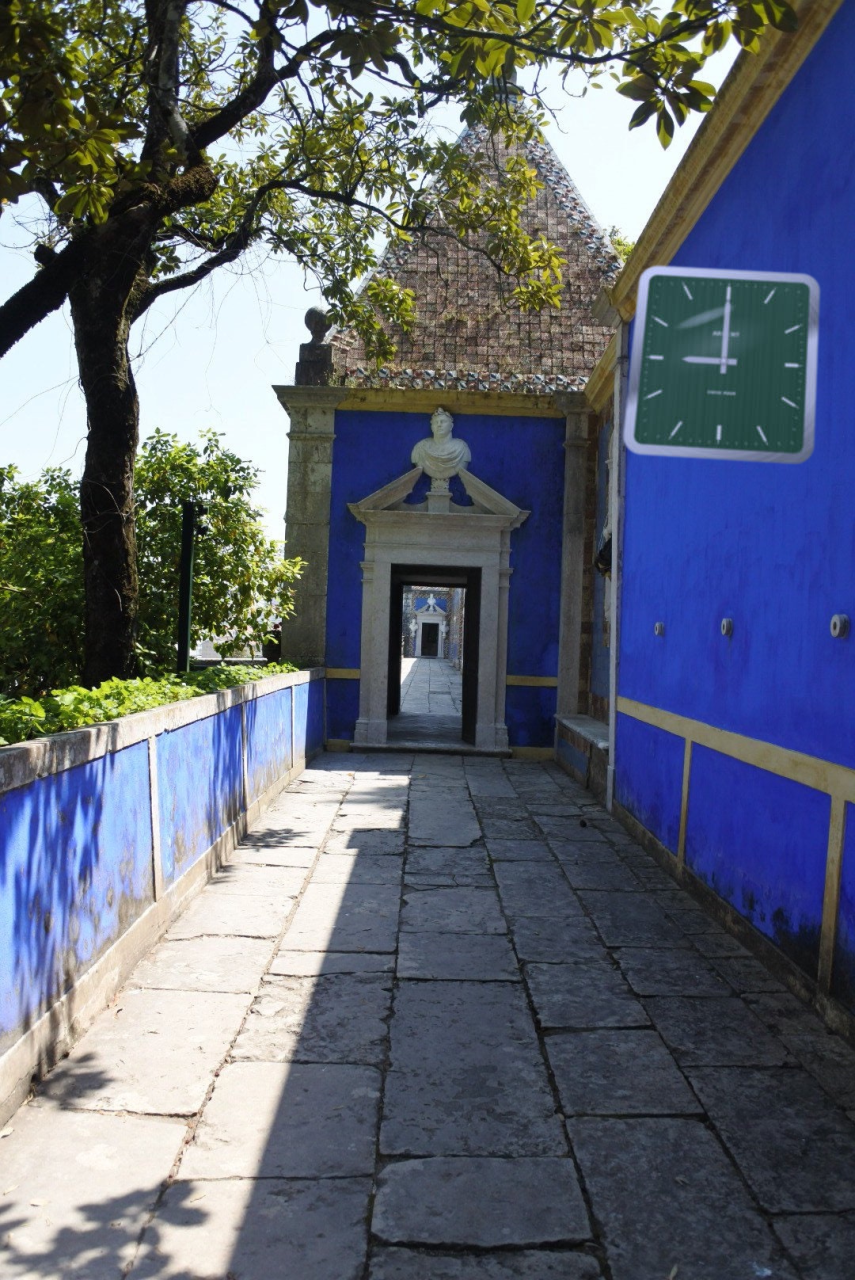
h=9 m=0
